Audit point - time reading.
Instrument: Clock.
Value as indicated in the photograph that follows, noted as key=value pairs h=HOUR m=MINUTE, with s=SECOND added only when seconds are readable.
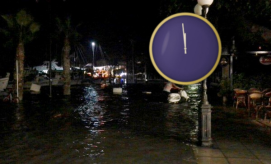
h=11 m=59
